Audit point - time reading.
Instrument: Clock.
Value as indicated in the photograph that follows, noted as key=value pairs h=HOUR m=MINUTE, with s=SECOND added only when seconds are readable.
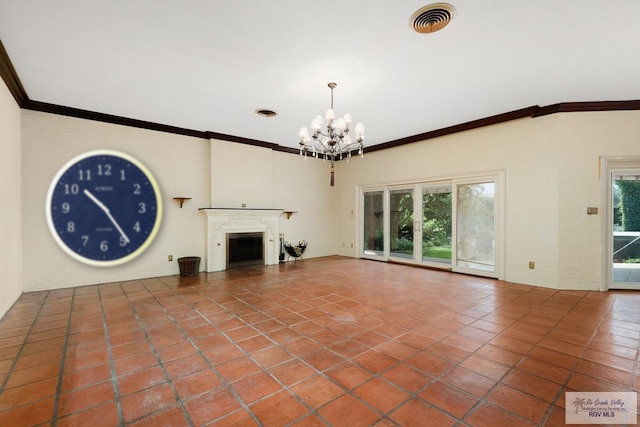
h=10 m=24
